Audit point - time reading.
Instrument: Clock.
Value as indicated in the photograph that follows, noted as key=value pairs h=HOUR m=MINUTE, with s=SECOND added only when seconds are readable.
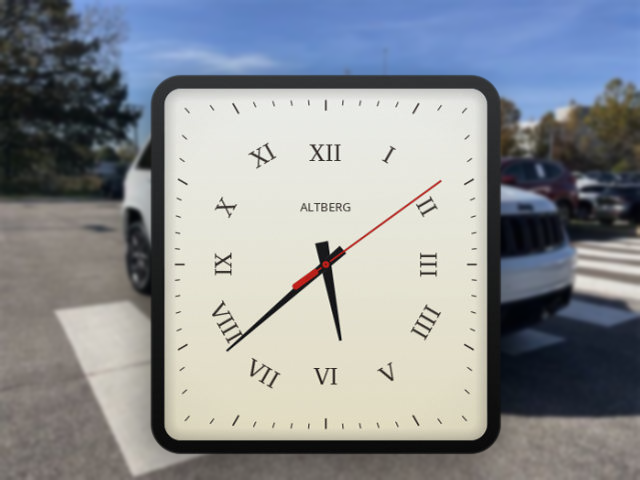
h=5 m=38 s=9
